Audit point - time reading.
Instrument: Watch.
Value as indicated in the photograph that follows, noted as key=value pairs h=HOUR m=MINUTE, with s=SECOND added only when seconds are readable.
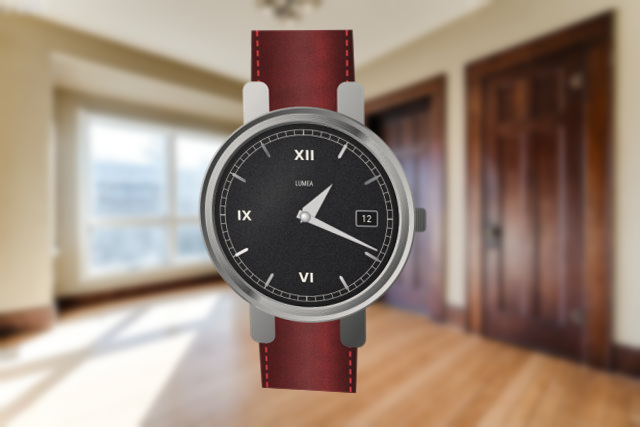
h=1 m=19
